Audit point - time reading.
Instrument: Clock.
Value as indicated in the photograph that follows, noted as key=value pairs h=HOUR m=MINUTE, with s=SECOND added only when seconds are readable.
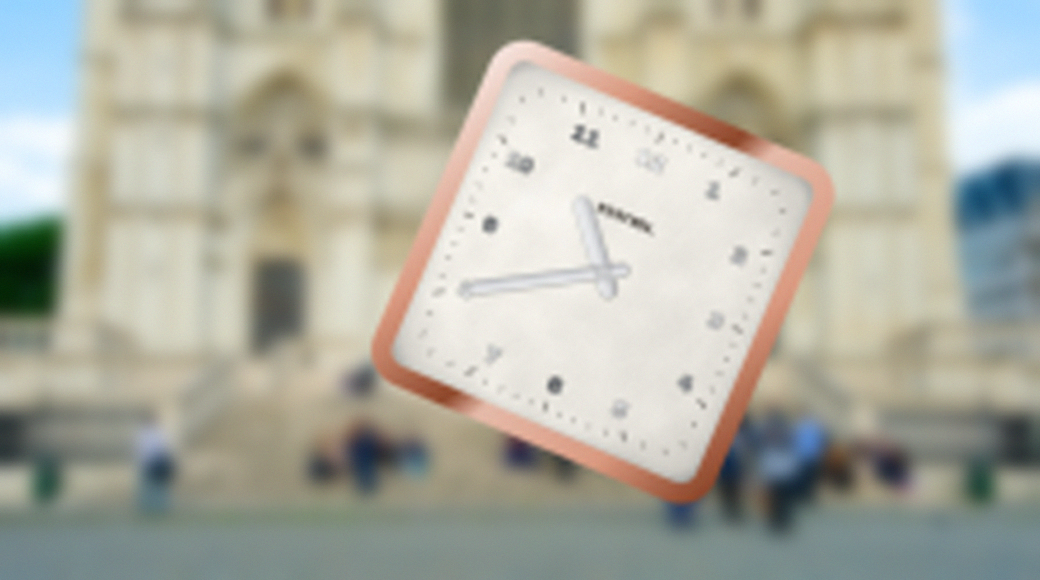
h=10 m=40
